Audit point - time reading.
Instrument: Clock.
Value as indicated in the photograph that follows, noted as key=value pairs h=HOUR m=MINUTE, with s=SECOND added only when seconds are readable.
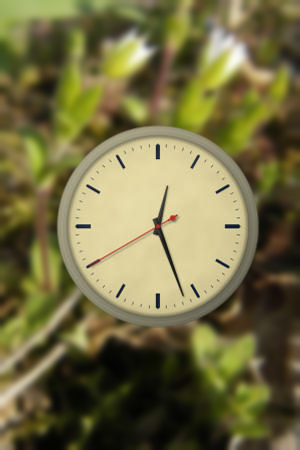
h=12 m=26 s=40
